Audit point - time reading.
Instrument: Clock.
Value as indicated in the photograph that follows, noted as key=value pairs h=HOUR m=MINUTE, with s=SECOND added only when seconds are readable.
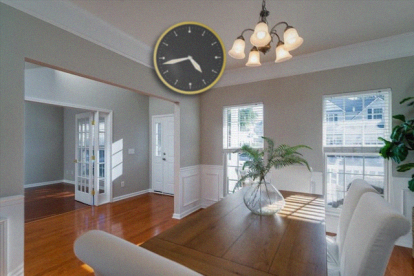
h=4 m=43
